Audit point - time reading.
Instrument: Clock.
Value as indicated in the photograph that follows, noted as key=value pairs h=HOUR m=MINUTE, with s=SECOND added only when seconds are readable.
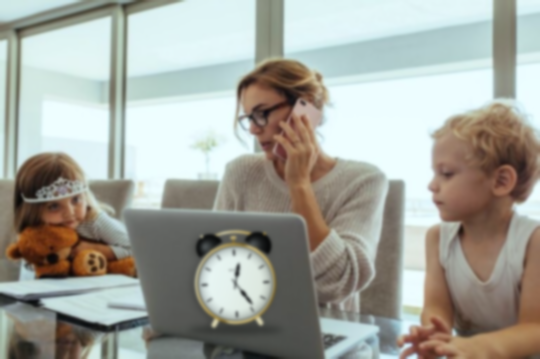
h=12 m=24
